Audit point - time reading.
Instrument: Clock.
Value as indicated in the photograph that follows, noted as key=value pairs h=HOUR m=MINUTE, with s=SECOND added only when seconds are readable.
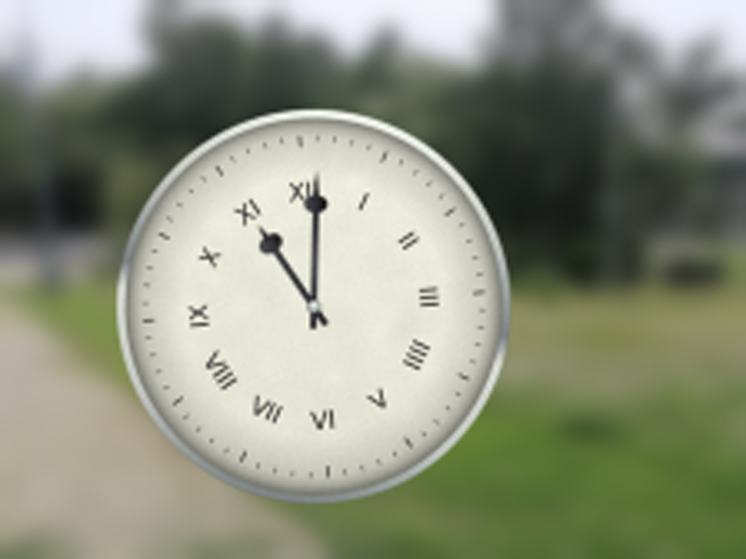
h=11 m=1
